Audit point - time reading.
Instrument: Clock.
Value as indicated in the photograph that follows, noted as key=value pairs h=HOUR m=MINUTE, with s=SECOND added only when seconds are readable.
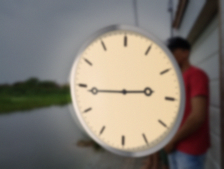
h=2 m=44
